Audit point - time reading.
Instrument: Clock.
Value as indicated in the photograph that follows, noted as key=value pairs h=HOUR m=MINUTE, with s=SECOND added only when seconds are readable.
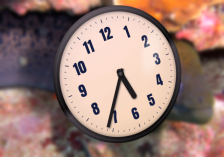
h=5 m=36
